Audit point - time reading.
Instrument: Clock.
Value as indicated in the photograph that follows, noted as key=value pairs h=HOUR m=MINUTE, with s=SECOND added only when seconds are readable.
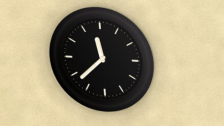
h=11 m=38
